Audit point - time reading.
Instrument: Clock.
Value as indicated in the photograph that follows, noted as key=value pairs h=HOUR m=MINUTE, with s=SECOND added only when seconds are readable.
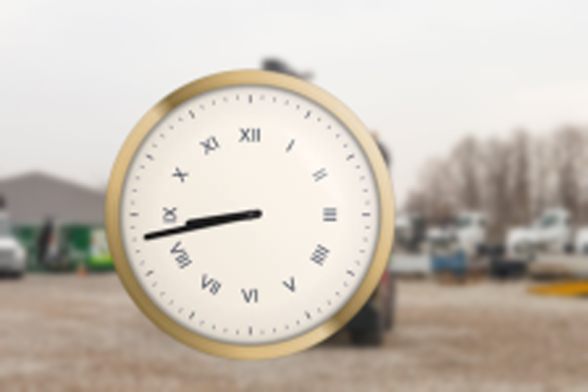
h=8 m=43
